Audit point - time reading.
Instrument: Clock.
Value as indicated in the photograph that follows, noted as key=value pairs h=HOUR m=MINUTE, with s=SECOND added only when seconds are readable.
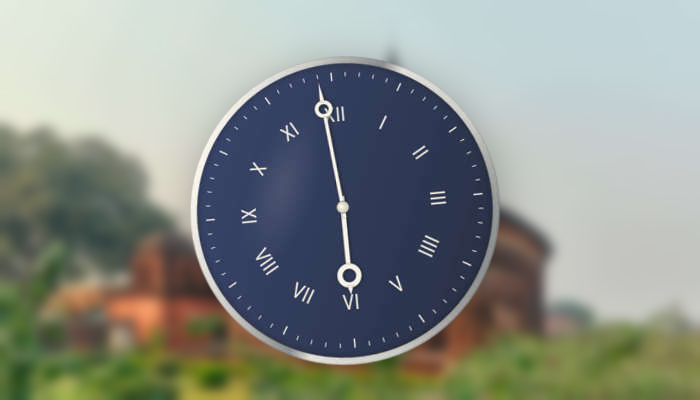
h=5 m=59
